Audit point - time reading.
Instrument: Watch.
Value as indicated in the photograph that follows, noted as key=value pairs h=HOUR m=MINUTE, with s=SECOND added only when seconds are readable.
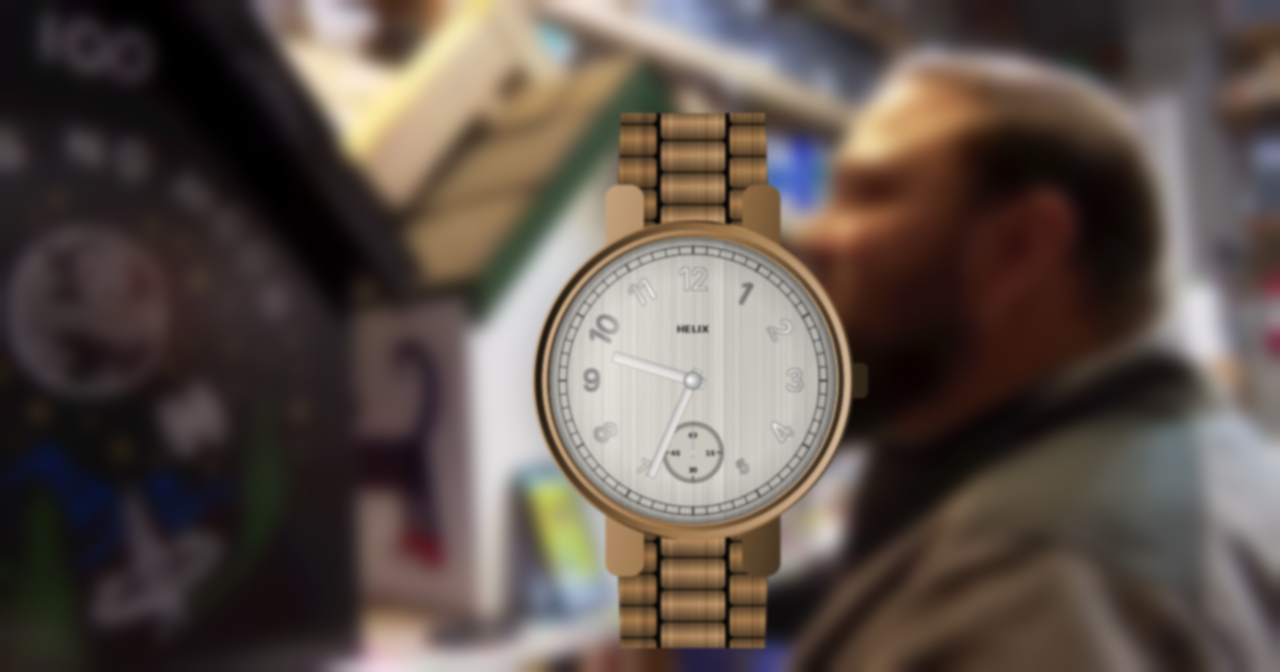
h=9 m=34
